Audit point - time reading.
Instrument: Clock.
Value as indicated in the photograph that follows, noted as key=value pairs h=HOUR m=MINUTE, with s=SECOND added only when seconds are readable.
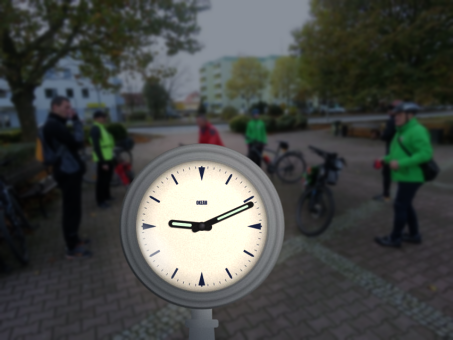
h=9 m=11
